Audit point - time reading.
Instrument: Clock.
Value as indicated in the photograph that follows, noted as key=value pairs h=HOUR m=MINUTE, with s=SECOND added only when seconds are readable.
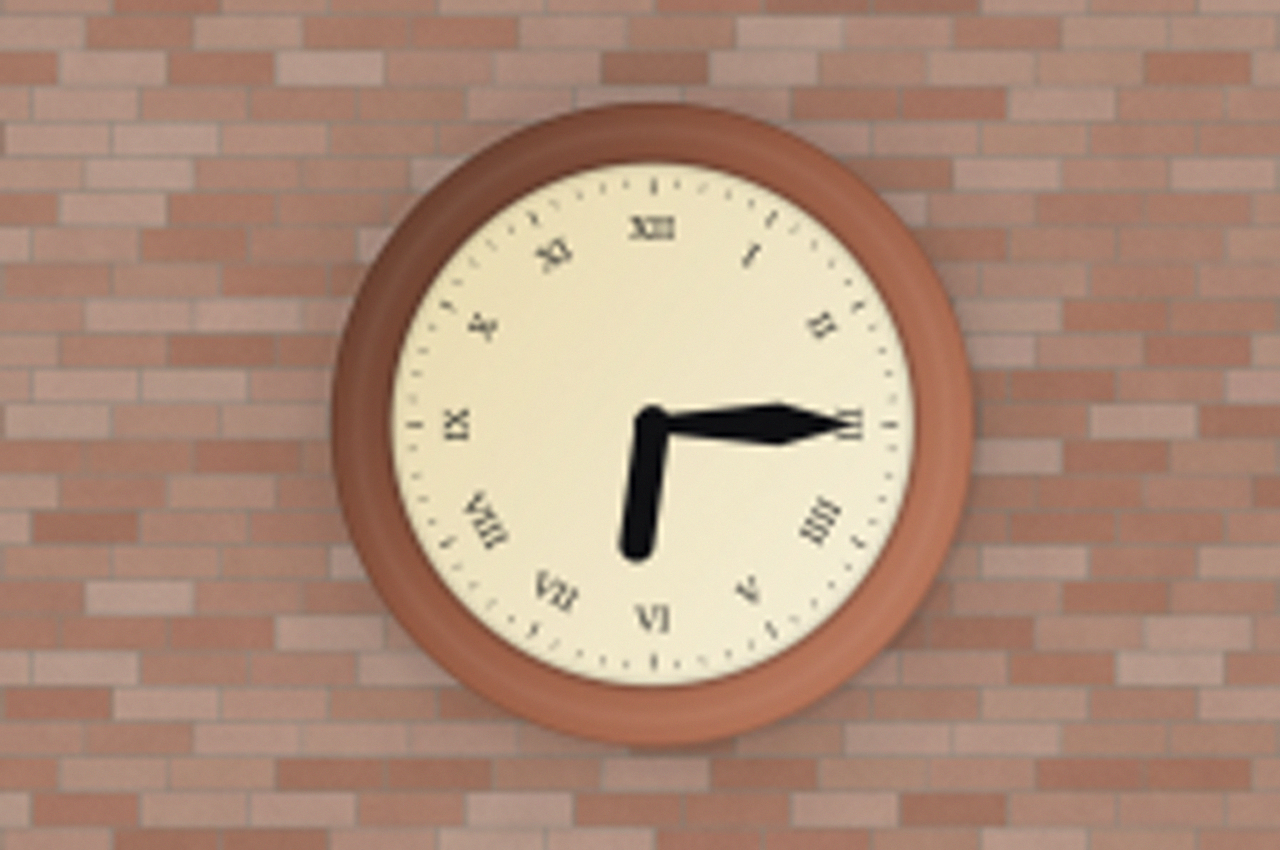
h=6 m=15
